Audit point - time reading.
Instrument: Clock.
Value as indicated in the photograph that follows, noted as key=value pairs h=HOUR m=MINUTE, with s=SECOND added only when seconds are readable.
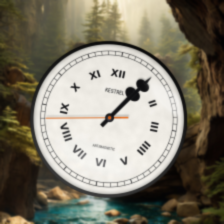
h=1 m=5 s=43
